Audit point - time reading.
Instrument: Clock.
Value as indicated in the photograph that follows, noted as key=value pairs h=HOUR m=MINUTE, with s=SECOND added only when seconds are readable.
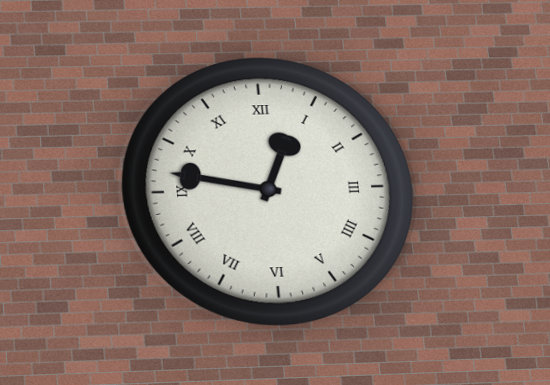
h=12 m=47
